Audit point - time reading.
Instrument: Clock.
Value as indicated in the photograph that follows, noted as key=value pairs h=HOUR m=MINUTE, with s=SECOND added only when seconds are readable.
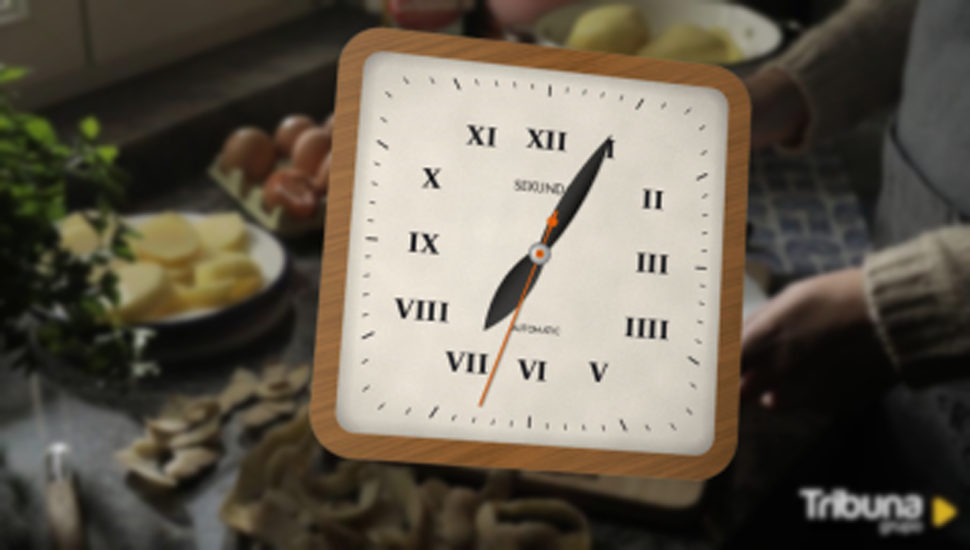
h=7 m=4 s=33
